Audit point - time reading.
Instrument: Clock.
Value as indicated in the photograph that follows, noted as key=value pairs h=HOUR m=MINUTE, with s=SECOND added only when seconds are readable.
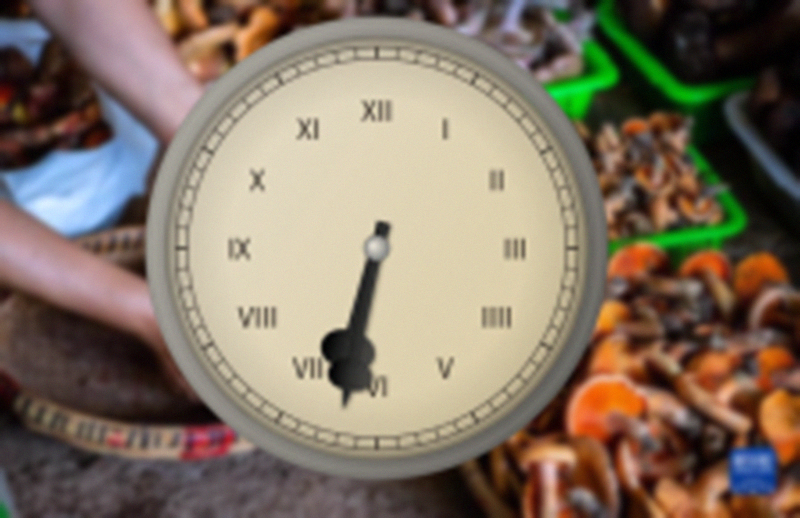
h=6 m=32
